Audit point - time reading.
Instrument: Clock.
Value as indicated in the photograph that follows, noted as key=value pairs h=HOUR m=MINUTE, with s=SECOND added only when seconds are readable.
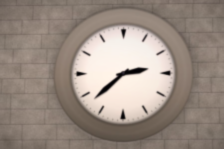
h=2 m=38
